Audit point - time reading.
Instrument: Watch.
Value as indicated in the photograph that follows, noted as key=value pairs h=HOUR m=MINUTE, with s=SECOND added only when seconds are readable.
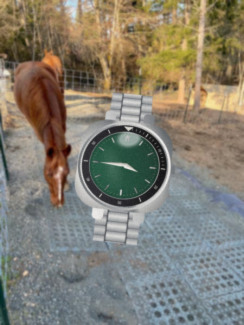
h=3 m=45
